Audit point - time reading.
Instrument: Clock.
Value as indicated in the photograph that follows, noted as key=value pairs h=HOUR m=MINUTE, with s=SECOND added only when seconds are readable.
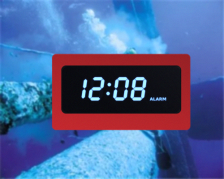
h=12 m=8
